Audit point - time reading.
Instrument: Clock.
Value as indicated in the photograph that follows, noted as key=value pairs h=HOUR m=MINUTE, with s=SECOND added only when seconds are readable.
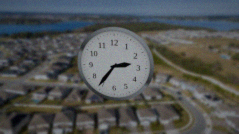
h=2 m=36
